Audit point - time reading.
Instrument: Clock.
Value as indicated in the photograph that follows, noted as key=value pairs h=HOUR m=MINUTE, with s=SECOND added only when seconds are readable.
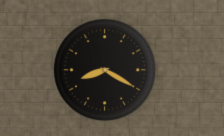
h=8 m=20
